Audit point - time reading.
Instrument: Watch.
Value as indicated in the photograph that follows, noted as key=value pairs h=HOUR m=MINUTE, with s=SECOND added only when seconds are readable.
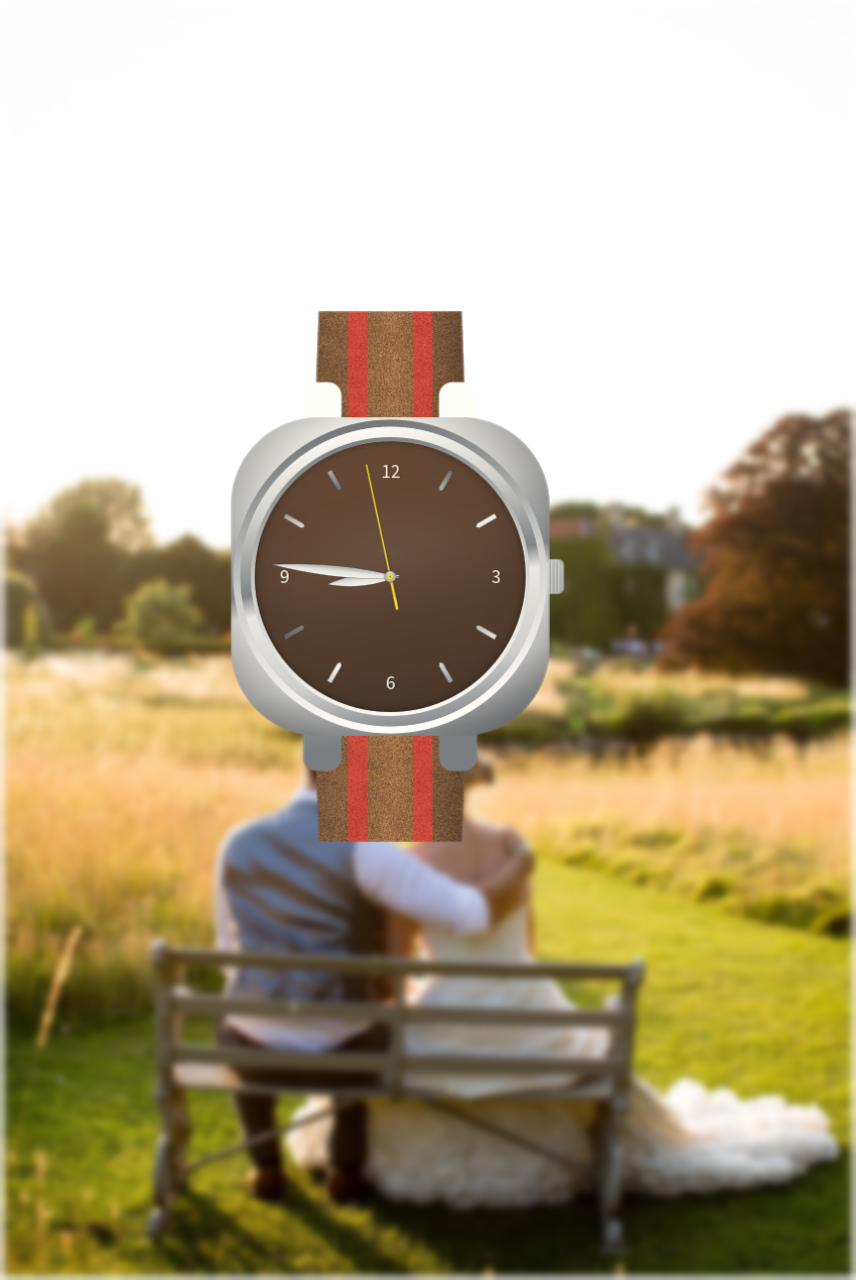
h=8 m=45 s=58
